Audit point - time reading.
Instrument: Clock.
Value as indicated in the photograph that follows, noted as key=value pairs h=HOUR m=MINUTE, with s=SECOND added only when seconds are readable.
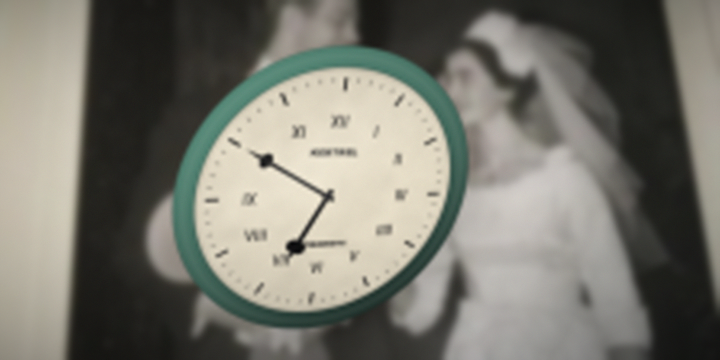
h=6 m=50
